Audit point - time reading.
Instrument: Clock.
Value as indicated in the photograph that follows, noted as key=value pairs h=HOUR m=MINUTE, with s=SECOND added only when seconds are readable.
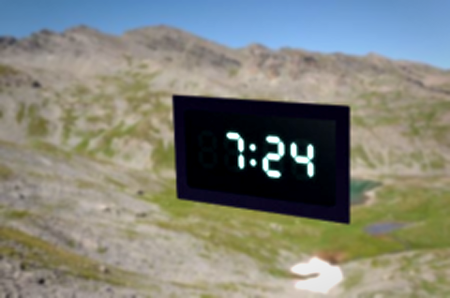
h=7 m=24
